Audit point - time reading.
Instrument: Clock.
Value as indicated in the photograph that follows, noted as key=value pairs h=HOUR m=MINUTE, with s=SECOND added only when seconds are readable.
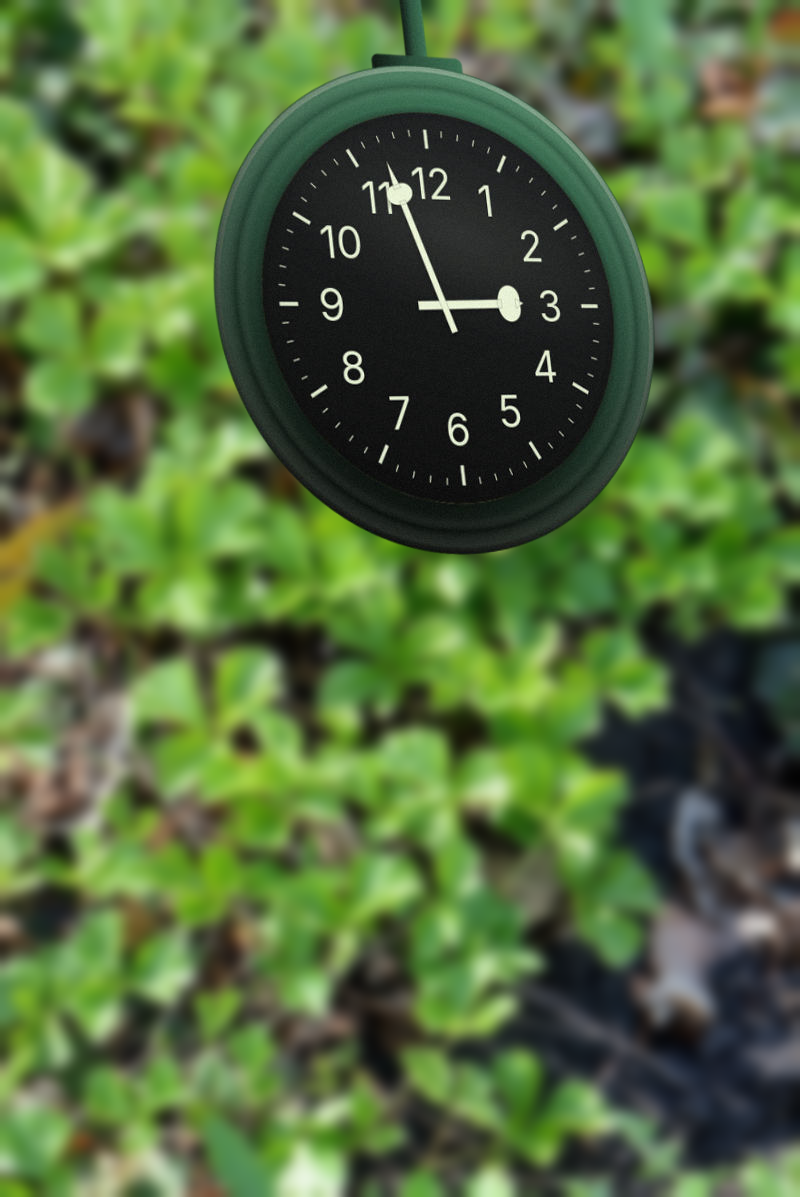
h=2 m=57
